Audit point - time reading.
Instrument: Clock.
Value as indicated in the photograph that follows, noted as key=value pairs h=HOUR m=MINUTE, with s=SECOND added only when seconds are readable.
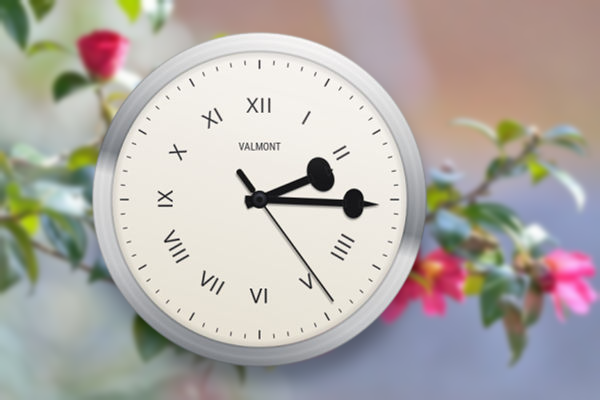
h=2 m=15 s=24
